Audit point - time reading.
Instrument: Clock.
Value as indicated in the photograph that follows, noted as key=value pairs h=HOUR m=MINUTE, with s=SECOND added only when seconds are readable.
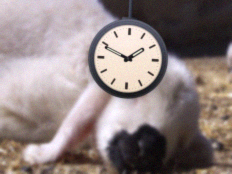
h=1 m=49
